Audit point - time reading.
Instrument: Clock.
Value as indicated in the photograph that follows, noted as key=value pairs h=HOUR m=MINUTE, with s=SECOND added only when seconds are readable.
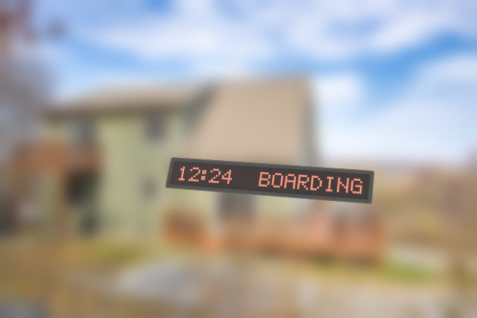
h=12 m=24
